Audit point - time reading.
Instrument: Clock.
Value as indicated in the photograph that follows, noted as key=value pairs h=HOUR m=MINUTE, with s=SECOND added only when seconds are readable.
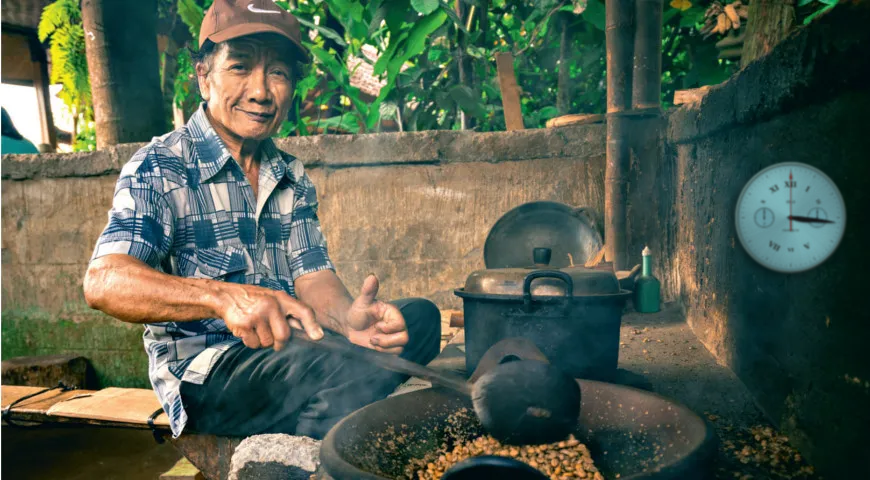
h=3 m=16
